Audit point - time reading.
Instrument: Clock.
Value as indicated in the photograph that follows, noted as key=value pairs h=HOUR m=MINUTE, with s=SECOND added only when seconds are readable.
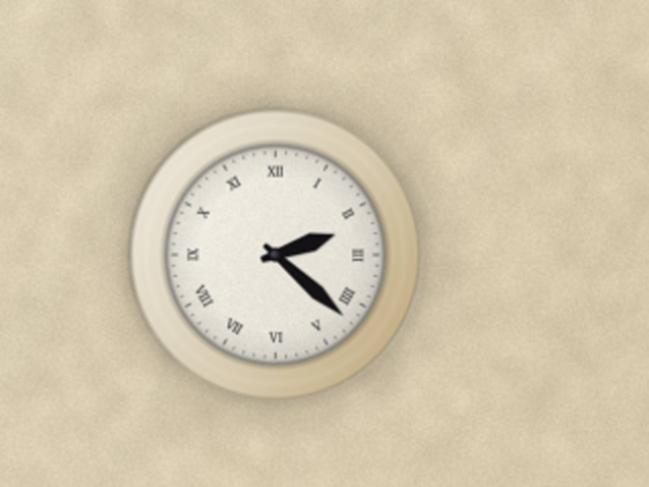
h=2 m=22
